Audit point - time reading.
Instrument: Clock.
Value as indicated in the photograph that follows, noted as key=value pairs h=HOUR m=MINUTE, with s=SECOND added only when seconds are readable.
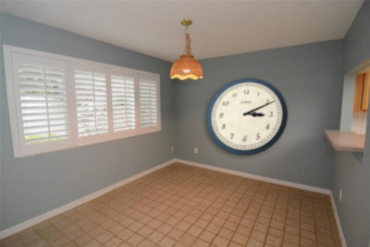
h=3 m=11
